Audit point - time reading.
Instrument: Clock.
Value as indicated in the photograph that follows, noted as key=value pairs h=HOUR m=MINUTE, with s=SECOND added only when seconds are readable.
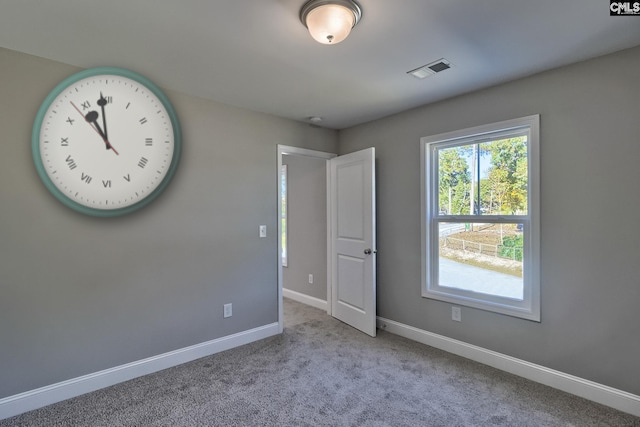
h=10 m=58 s=53
